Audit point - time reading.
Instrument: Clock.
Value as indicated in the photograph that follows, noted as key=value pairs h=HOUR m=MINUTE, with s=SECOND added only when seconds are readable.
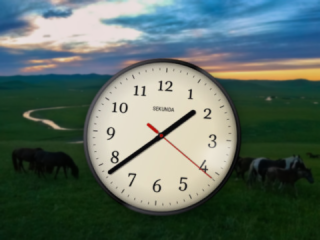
h=1 m=38 s=21
